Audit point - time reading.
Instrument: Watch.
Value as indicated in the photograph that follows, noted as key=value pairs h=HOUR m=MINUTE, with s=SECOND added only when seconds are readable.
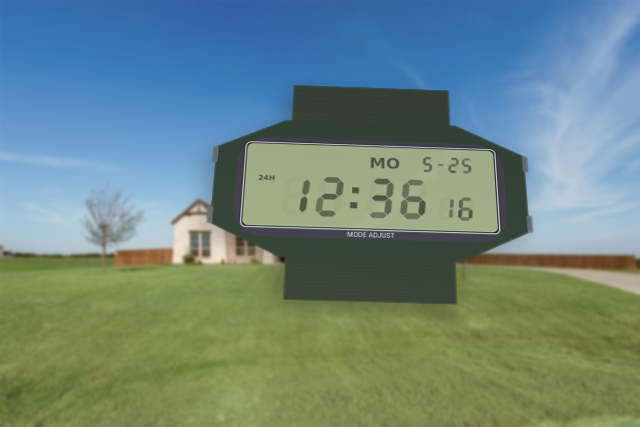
h=12 m=36 s=16
